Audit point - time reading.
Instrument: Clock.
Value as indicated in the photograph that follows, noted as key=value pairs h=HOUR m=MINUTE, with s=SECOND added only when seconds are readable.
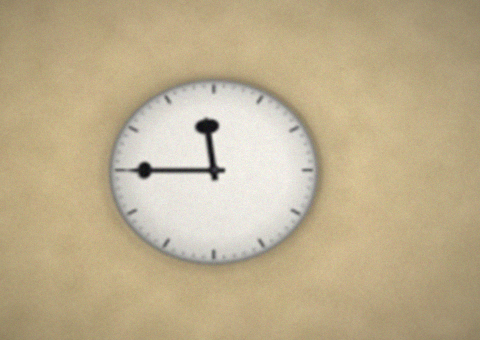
h=11 m=45
